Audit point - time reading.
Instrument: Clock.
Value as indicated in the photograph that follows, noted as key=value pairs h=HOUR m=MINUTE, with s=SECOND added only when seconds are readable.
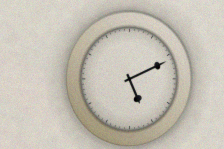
h=5 m=11
